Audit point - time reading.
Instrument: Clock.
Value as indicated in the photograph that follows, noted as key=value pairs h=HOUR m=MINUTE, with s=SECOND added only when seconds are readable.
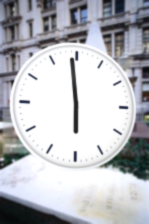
h=5 m=59
